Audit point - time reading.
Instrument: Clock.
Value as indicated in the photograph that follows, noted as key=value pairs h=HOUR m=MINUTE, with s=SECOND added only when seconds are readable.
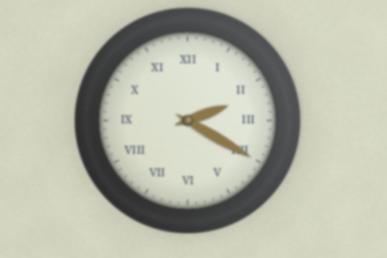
h=2 m=20
